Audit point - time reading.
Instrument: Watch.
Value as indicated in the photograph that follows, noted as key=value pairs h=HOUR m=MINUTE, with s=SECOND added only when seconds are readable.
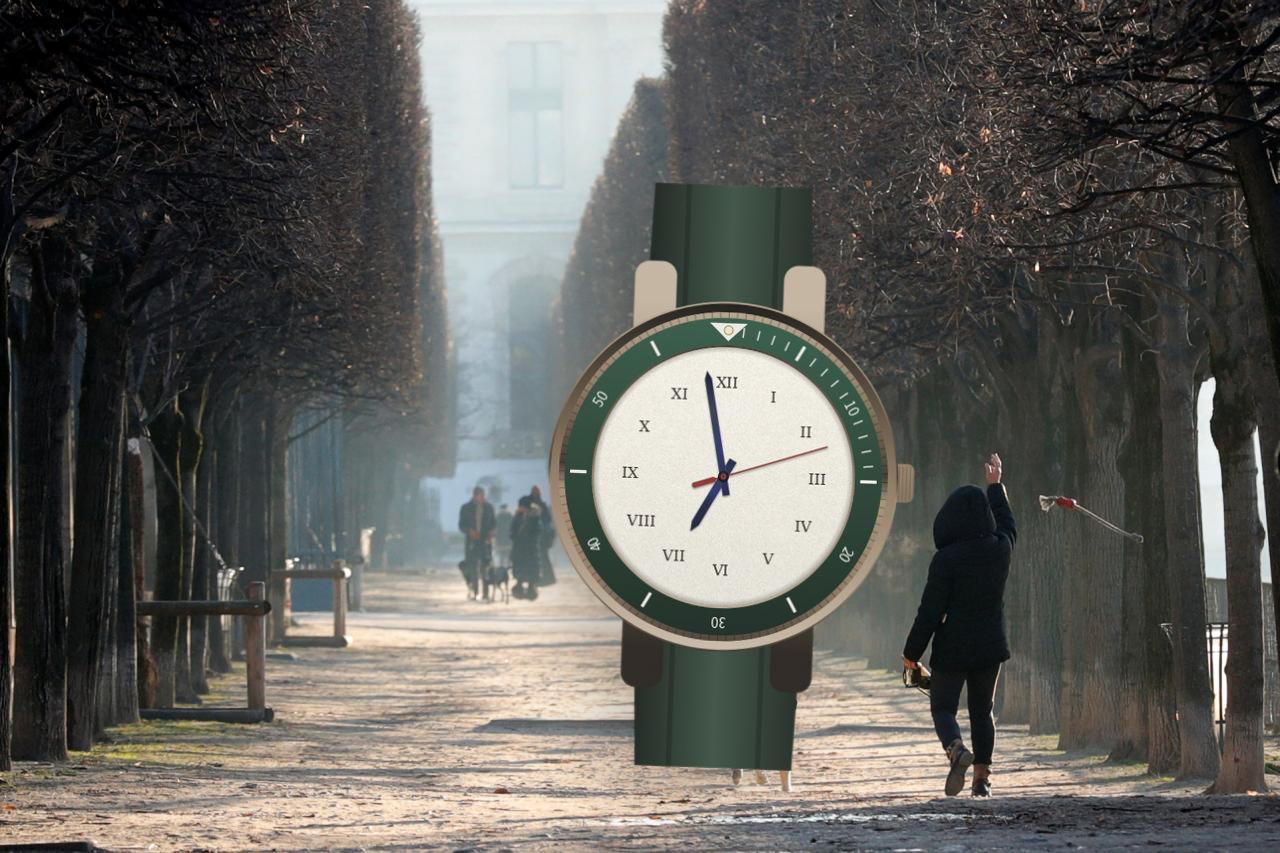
h=6 m=58 s=12
